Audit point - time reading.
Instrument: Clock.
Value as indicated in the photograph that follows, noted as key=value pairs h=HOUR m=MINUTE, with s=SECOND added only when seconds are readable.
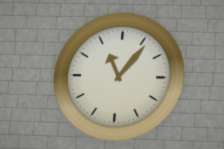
h=11 m=6
